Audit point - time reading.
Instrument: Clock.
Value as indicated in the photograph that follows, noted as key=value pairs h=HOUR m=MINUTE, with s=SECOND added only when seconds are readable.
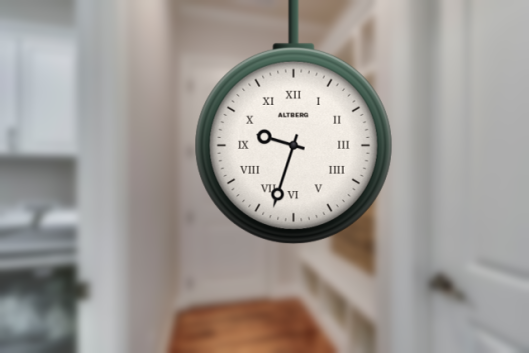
h=9 m=33
